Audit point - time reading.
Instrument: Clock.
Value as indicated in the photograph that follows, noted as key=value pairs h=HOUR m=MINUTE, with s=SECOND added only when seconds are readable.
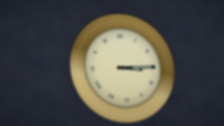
h=3 m=15
